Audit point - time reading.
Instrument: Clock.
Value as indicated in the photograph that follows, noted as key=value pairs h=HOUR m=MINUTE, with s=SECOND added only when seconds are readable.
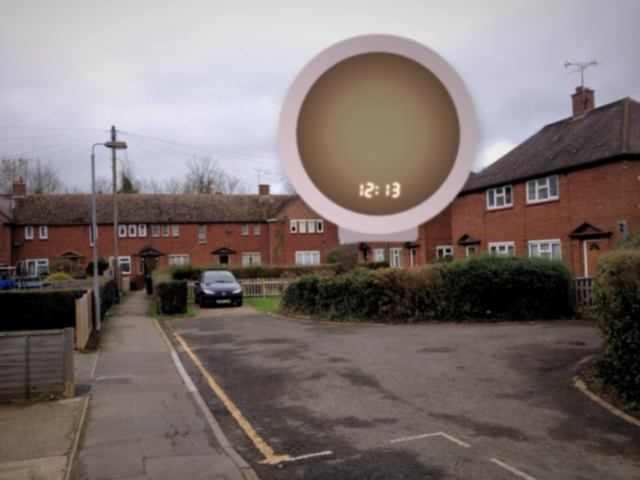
h=12 m=13
